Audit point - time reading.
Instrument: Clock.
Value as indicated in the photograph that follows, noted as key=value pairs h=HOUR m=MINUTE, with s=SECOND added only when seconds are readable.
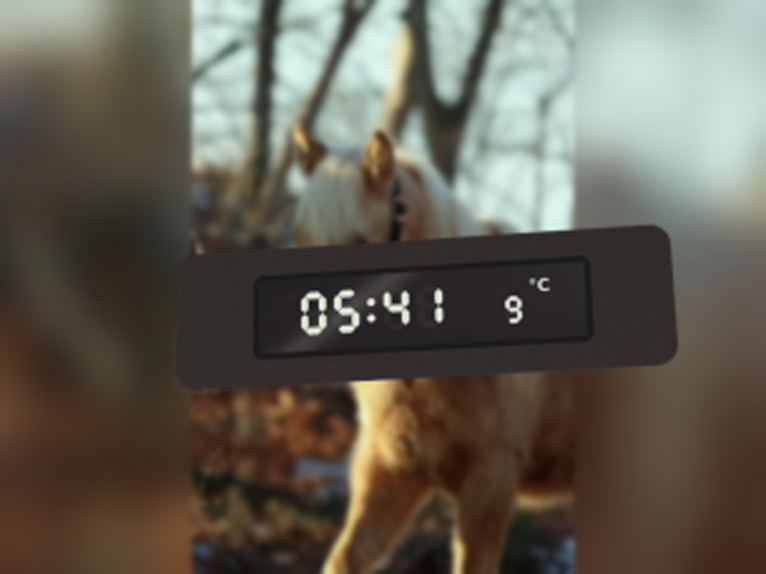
h=5 m=41
